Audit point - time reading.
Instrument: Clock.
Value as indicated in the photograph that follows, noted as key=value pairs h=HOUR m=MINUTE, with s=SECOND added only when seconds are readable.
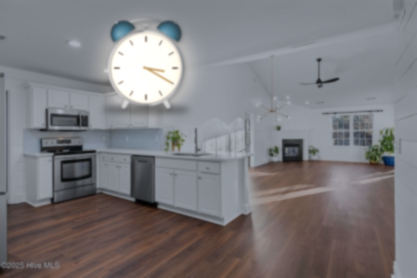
h=3 m=20
